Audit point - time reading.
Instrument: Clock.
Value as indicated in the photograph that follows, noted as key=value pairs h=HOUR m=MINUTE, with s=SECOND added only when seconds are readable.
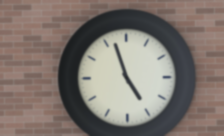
h=4 m=57
